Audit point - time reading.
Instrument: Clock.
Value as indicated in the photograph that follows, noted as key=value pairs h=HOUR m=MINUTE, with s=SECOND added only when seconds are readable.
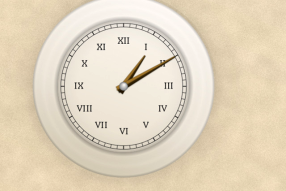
h=1 m=10
